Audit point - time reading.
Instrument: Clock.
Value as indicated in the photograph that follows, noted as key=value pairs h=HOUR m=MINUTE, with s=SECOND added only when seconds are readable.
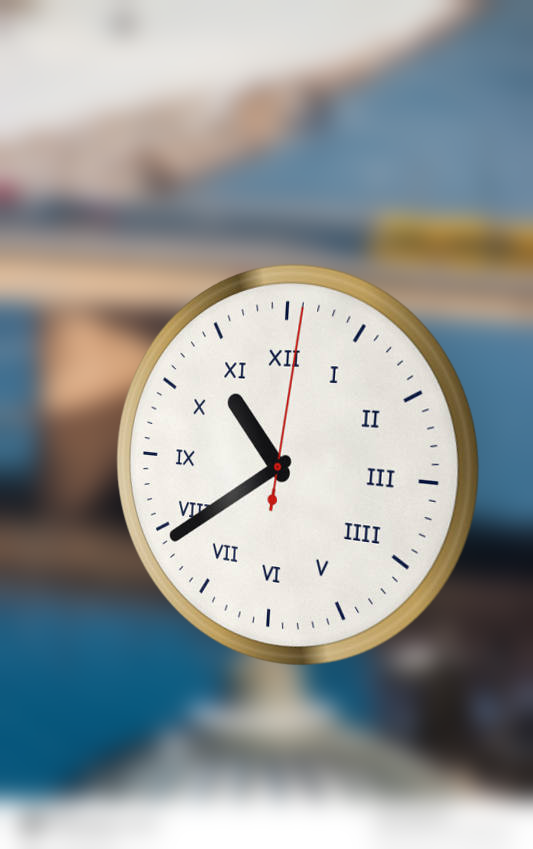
h=10 m=39 s=1
